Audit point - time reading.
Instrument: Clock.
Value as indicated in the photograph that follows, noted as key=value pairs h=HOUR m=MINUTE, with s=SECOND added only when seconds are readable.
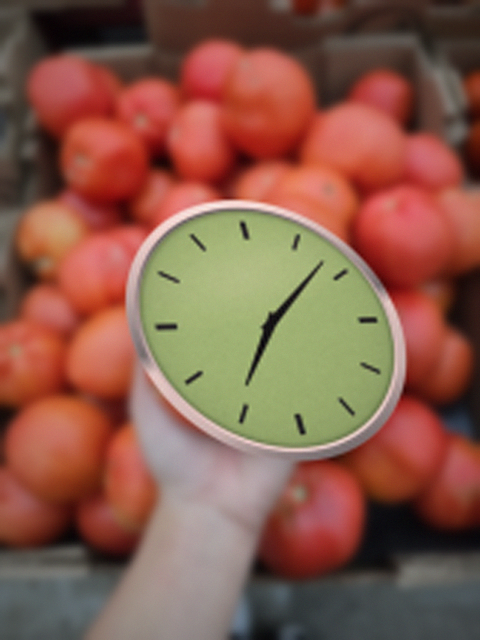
h=7 m=8
